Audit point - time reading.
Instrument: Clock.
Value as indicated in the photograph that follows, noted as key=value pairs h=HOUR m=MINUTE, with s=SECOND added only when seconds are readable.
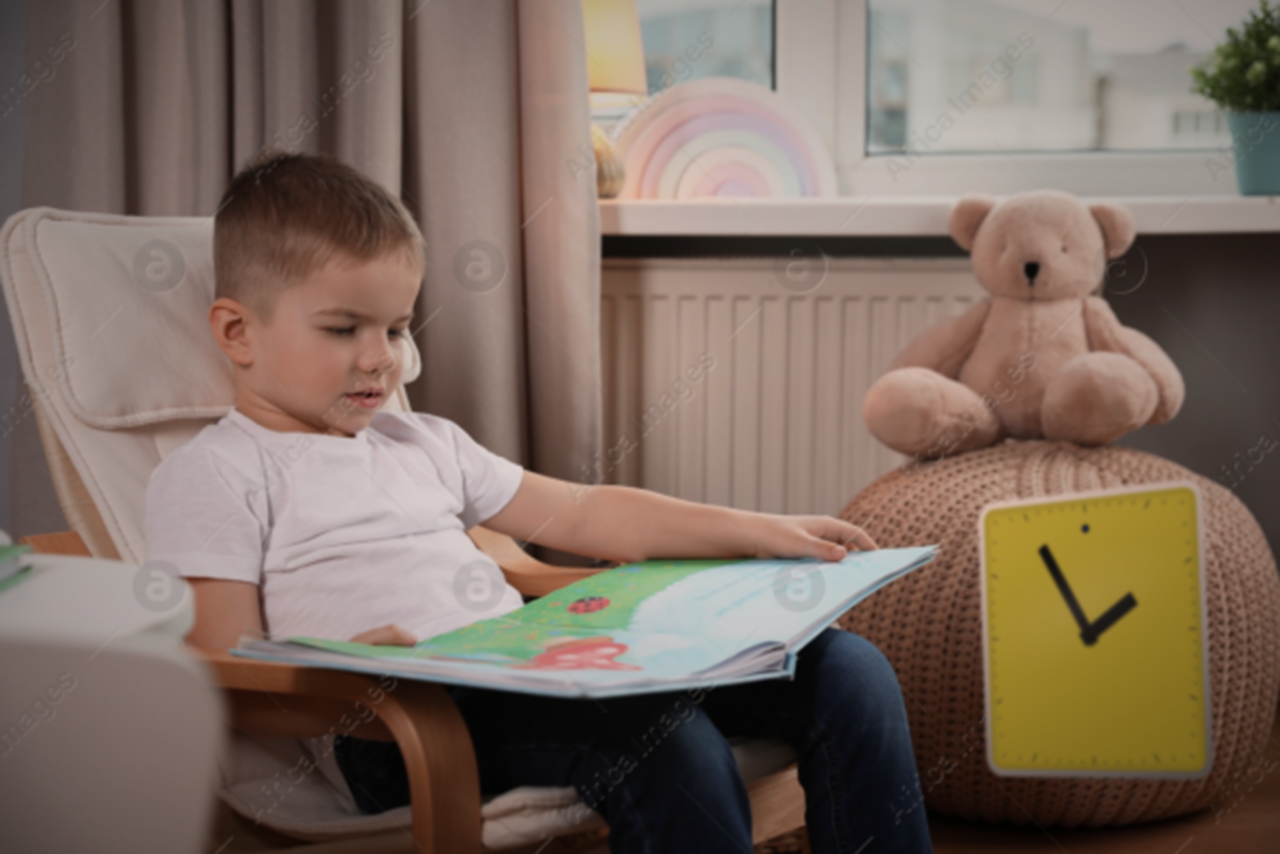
h=1 m=55
